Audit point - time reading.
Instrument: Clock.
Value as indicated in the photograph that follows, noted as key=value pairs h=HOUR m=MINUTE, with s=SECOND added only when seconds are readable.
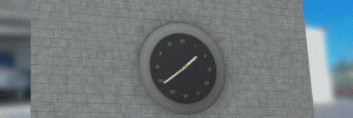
h=1 m=39
